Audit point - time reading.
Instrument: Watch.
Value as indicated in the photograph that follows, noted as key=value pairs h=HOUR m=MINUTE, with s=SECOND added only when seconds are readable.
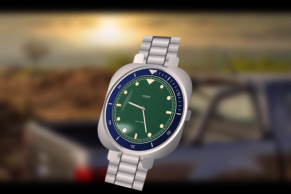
h=9 m=26
